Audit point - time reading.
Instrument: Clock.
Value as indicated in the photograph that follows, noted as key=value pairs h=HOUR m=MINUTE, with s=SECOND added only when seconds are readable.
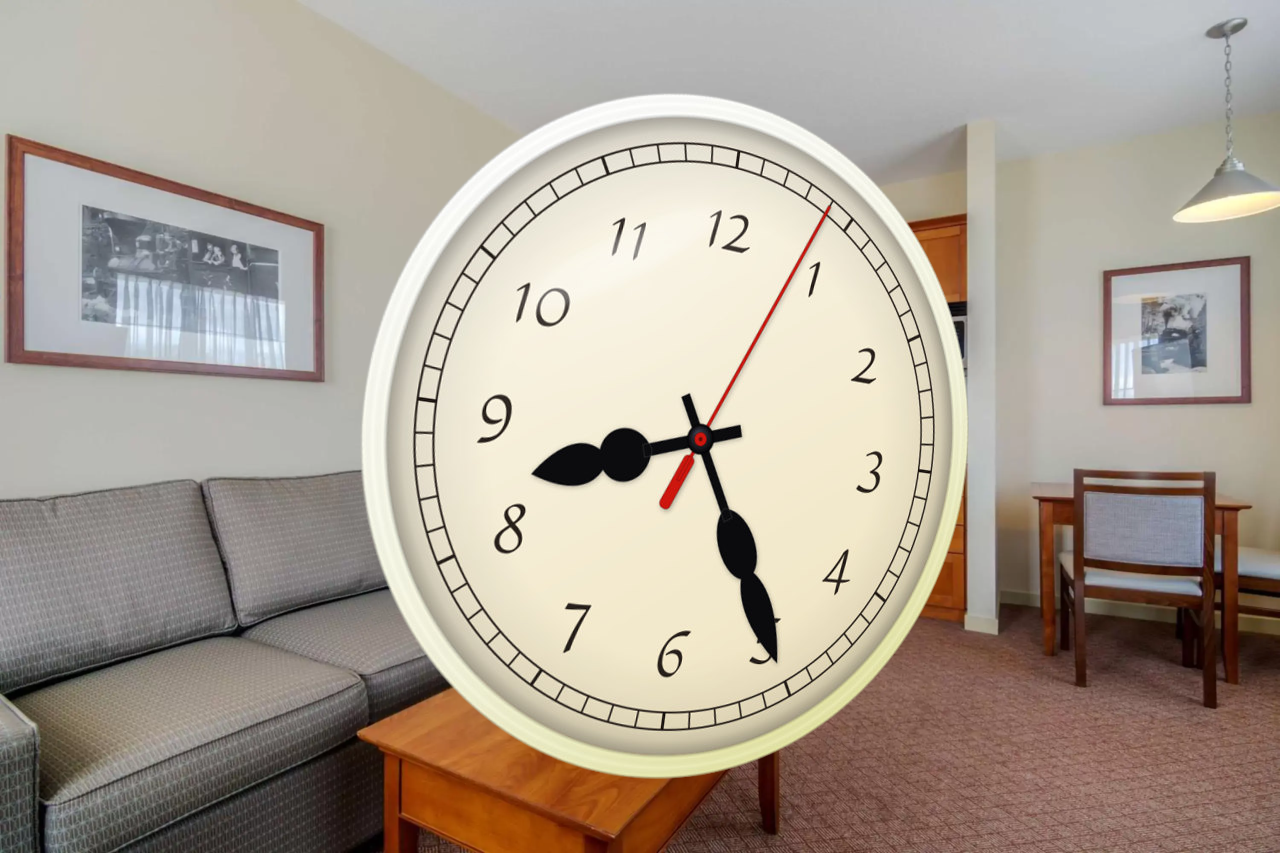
h=8 m=25 s=4
